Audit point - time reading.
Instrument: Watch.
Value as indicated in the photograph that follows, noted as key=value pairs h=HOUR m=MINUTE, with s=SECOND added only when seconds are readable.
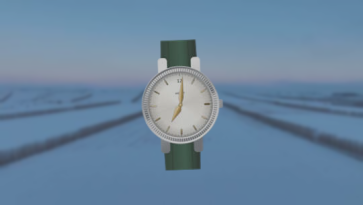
h=7 m=1
